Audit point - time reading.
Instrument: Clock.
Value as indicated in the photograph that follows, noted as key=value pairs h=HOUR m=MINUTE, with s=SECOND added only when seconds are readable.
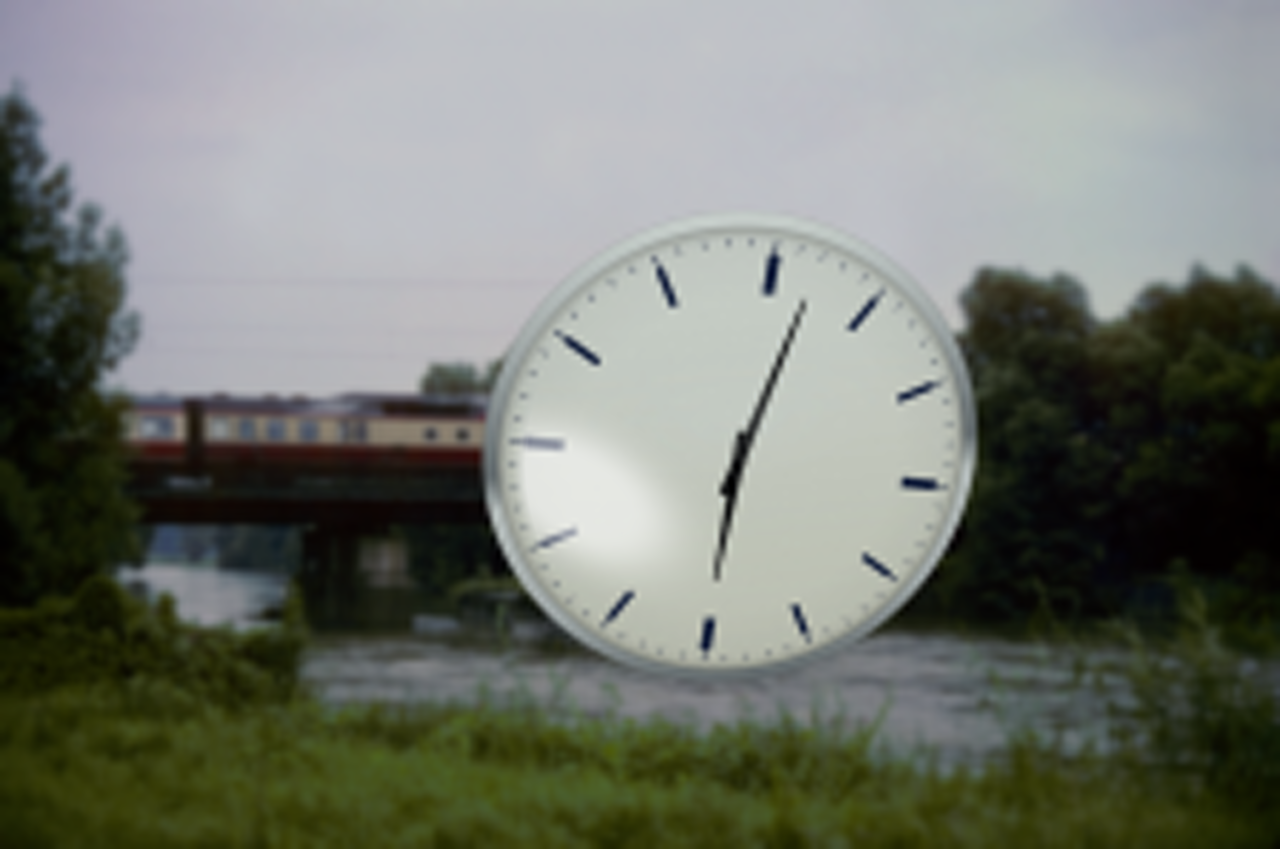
h=6 m=2
